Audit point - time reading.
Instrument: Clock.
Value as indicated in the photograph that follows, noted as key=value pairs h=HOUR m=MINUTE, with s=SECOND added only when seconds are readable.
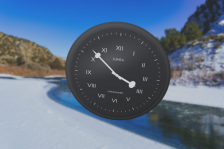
h=3 m=52
